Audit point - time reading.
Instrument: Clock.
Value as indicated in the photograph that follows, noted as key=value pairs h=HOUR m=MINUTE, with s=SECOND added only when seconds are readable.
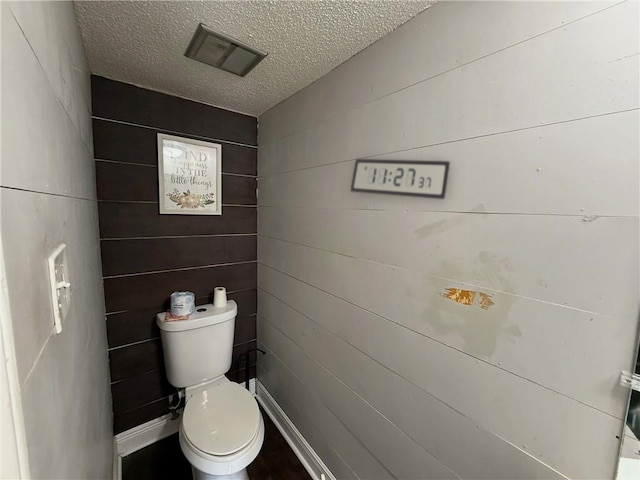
h=11 m=27
